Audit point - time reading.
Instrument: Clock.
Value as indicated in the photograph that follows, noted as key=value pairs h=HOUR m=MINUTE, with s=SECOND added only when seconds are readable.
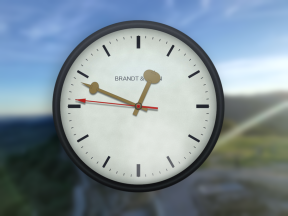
h=12 m=48 s=46
